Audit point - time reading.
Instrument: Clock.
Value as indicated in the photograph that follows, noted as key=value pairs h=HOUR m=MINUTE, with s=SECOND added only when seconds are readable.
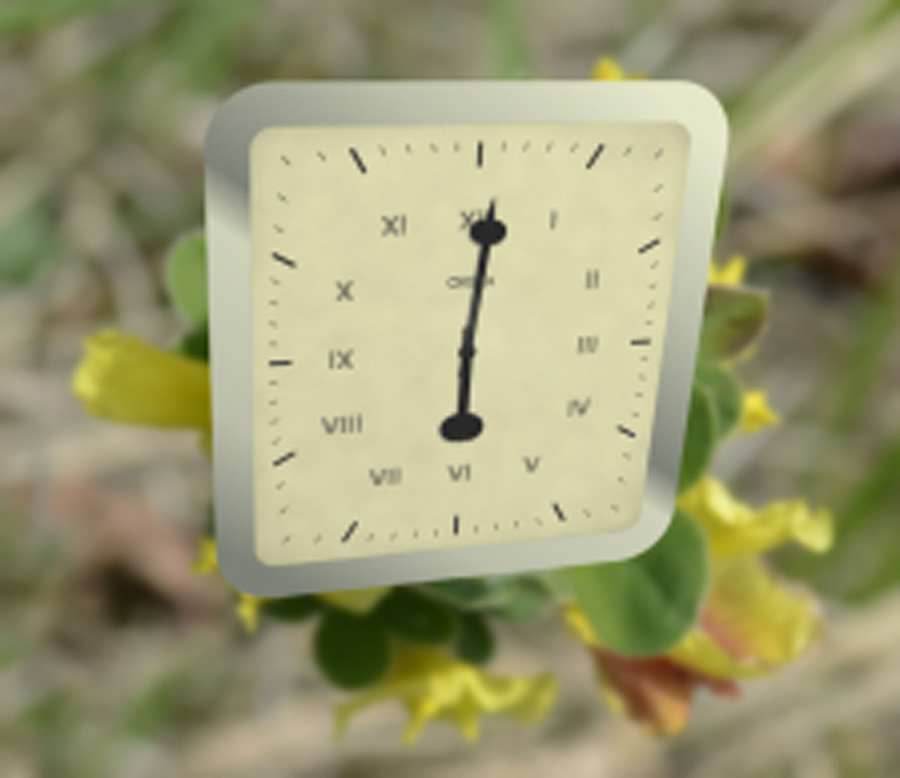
h=6 m=1
